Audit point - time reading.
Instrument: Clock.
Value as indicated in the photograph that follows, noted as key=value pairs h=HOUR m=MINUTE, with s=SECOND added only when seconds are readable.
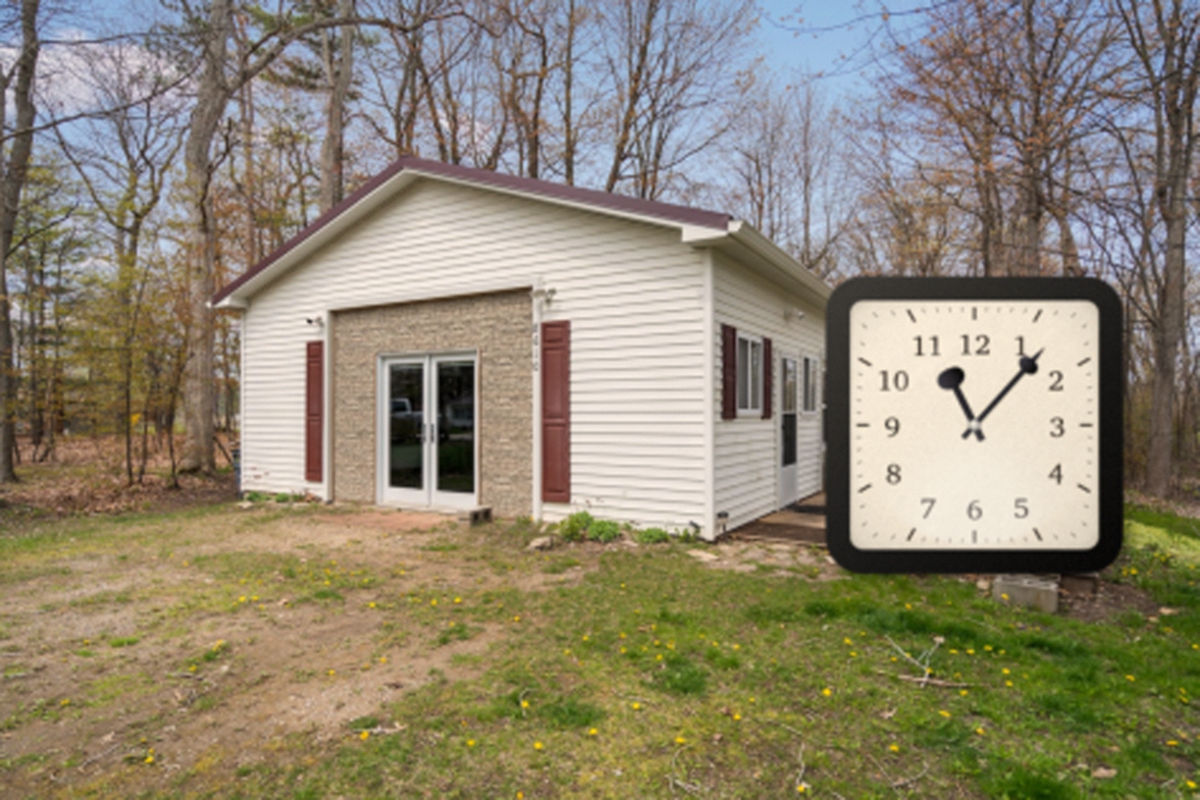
h=11 m=7
